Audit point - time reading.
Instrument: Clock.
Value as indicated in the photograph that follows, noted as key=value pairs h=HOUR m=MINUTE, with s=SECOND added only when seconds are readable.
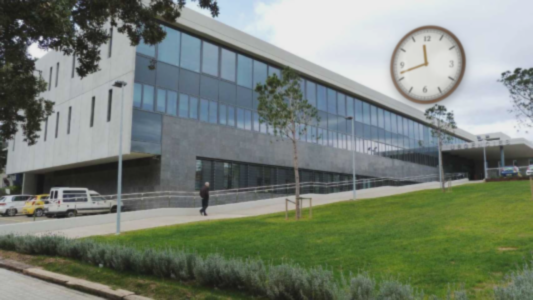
h=11 m=42
